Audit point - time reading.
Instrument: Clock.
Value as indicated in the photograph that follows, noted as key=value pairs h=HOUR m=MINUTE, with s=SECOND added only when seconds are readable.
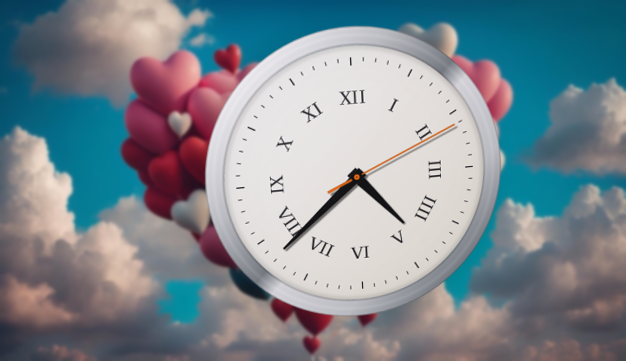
h=4 m=38 s=11
